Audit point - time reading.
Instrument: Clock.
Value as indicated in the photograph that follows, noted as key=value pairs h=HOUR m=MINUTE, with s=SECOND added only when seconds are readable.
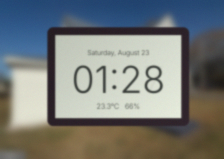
h=1 m=28
